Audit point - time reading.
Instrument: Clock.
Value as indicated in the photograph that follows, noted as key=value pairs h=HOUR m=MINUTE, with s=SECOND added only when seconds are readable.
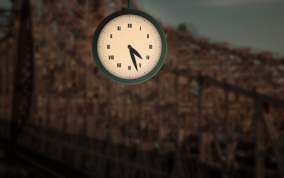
h=4 m=27
